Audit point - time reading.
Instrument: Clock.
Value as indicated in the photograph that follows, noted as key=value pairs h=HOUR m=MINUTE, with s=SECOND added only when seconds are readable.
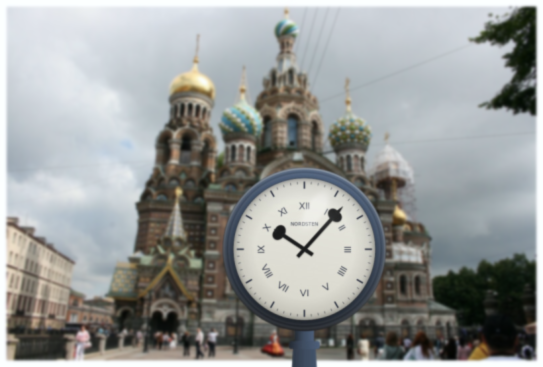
h=10 m=7
